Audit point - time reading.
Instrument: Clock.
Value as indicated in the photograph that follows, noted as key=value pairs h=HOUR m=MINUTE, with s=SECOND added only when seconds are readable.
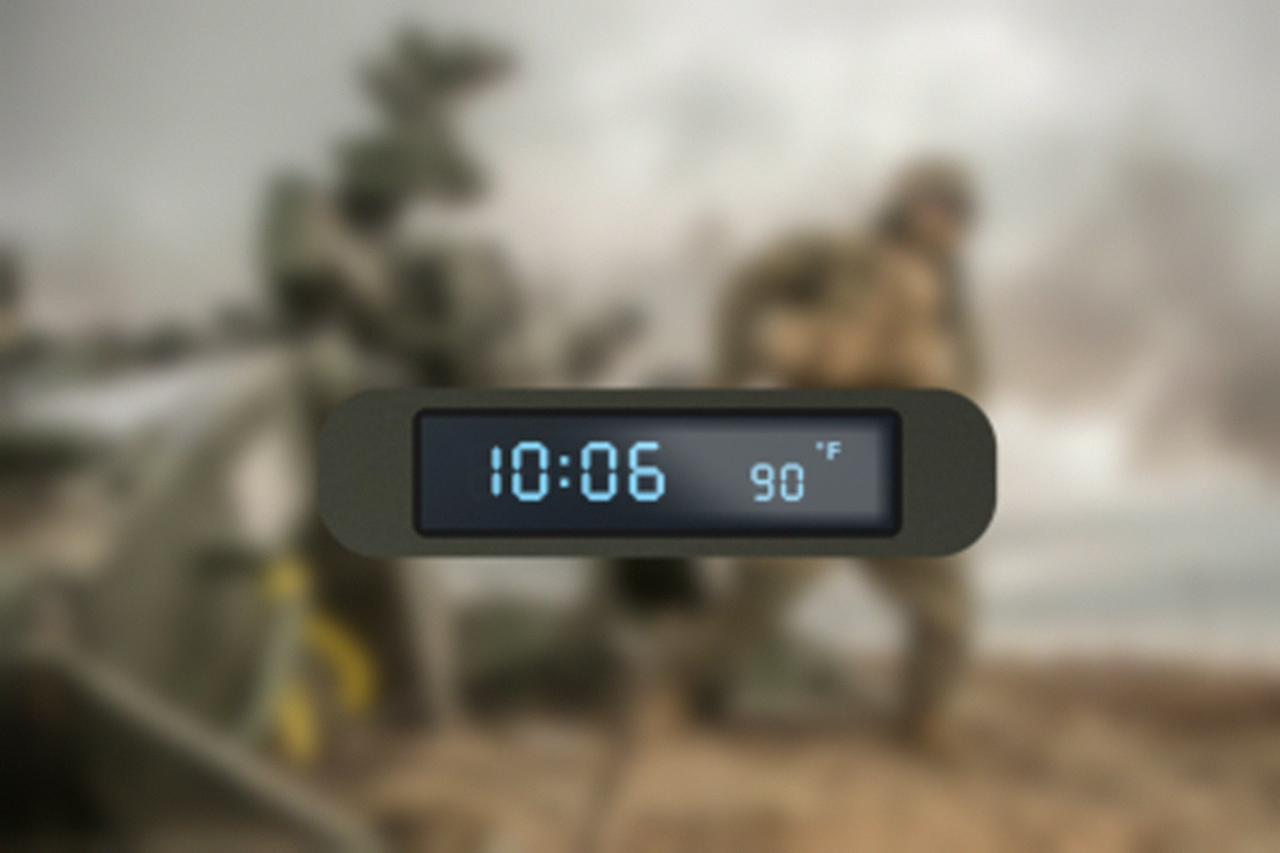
h=10 m=6
